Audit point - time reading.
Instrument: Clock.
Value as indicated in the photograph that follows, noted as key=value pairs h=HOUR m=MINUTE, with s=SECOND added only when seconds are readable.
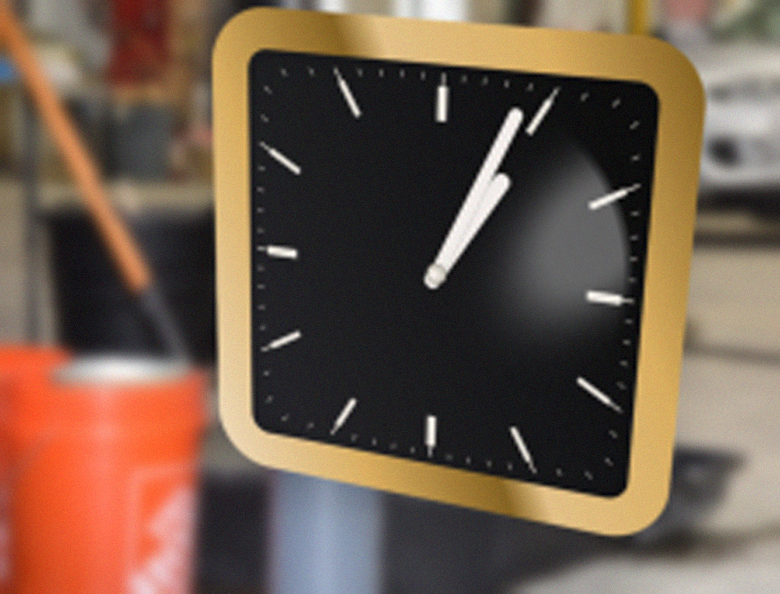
h=1 m=4
